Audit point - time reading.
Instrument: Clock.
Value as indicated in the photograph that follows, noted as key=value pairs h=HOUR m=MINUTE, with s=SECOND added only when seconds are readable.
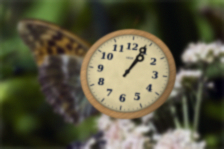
h=1 m=4
